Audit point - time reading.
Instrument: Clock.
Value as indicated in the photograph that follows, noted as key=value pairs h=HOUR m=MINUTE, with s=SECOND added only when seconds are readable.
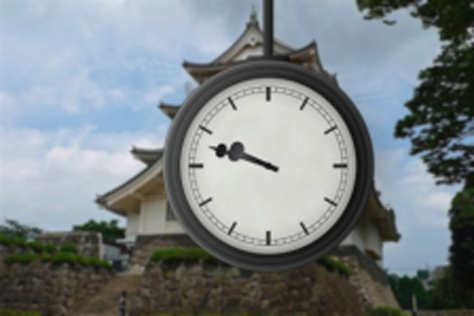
h=9 m=48
